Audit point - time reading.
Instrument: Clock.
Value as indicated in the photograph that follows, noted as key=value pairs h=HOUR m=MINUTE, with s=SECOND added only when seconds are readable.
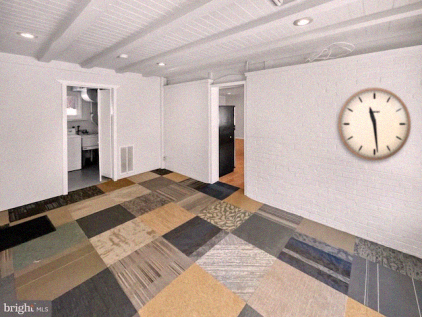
h=11 m=29
